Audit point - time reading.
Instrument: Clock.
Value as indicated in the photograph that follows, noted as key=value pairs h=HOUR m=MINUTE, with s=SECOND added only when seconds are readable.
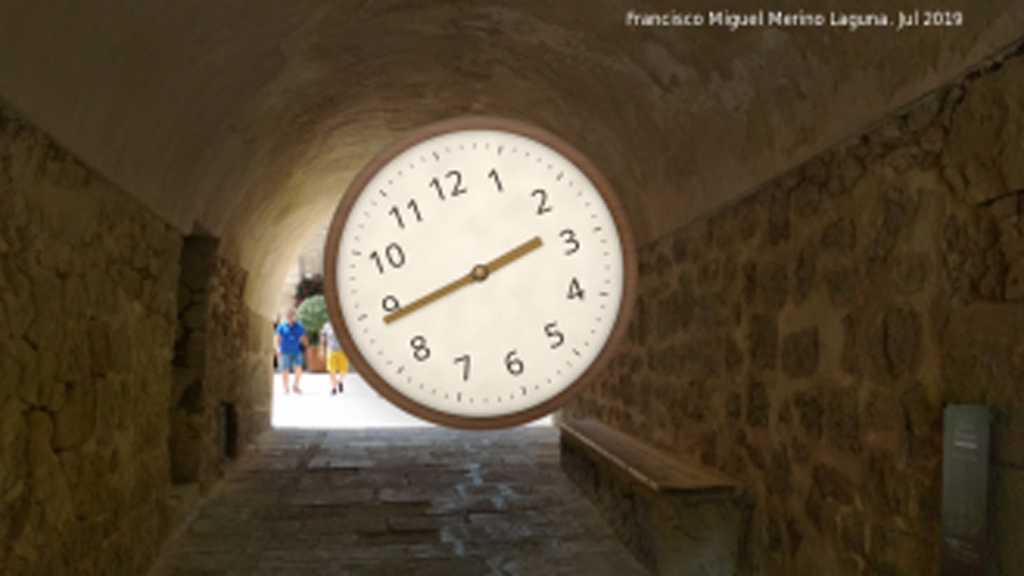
h=2 m=44
